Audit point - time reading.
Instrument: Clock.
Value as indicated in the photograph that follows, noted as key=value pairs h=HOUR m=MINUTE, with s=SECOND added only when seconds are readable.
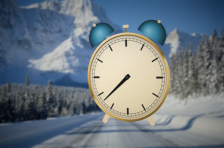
h=7 m=38
